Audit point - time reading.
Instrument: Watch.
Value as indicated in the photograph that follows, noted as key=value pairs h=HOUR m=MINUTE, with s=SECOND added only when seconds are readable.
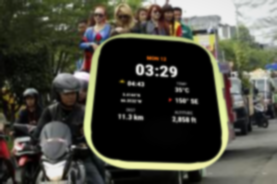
h=3 m=29
